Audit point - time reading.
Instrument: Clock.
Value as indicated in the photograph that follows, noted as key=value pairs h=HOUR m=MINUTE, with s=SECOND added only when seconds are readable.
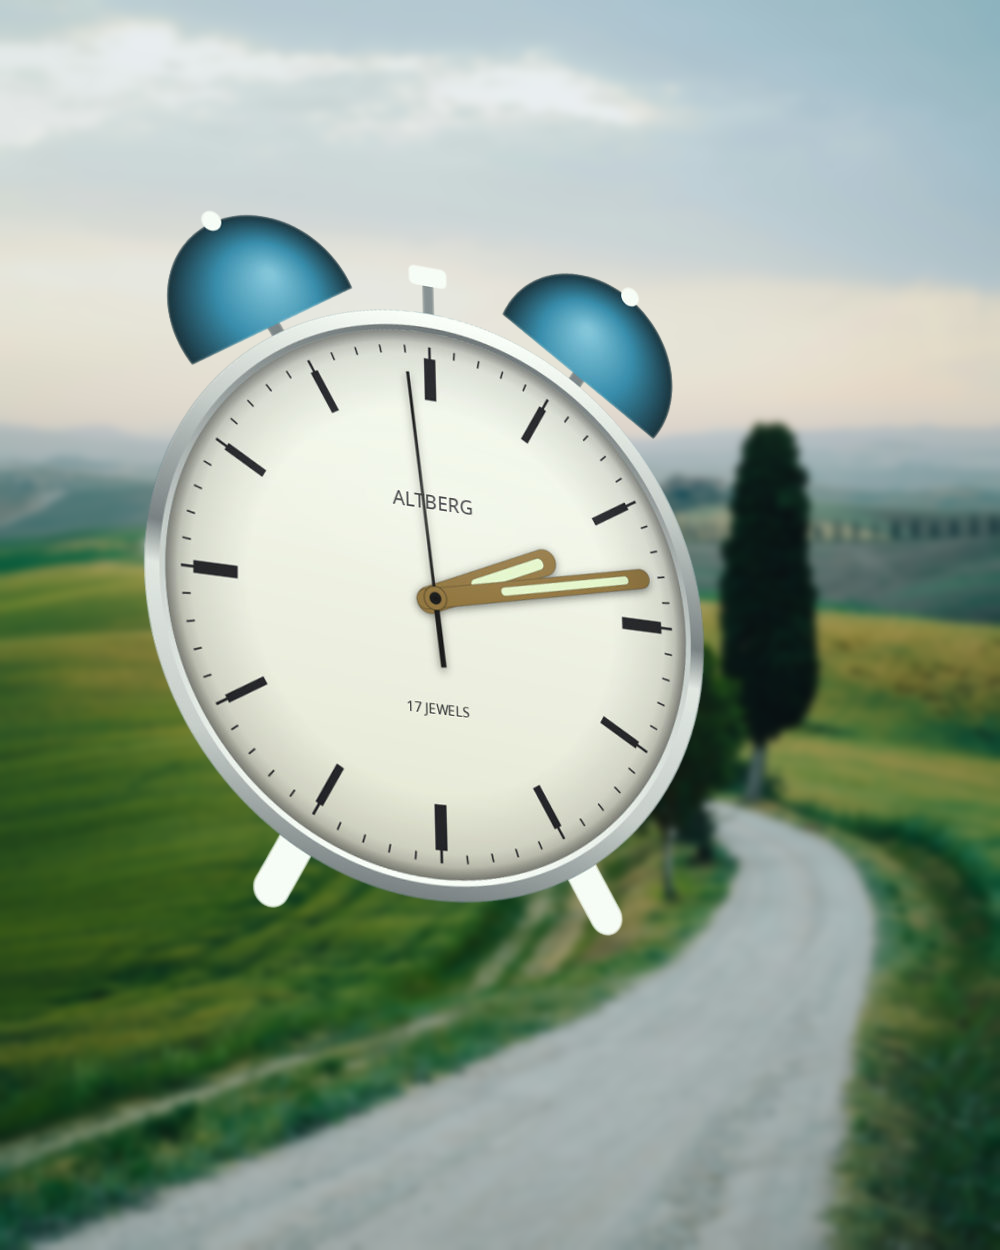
h=2 m=12 s=59
